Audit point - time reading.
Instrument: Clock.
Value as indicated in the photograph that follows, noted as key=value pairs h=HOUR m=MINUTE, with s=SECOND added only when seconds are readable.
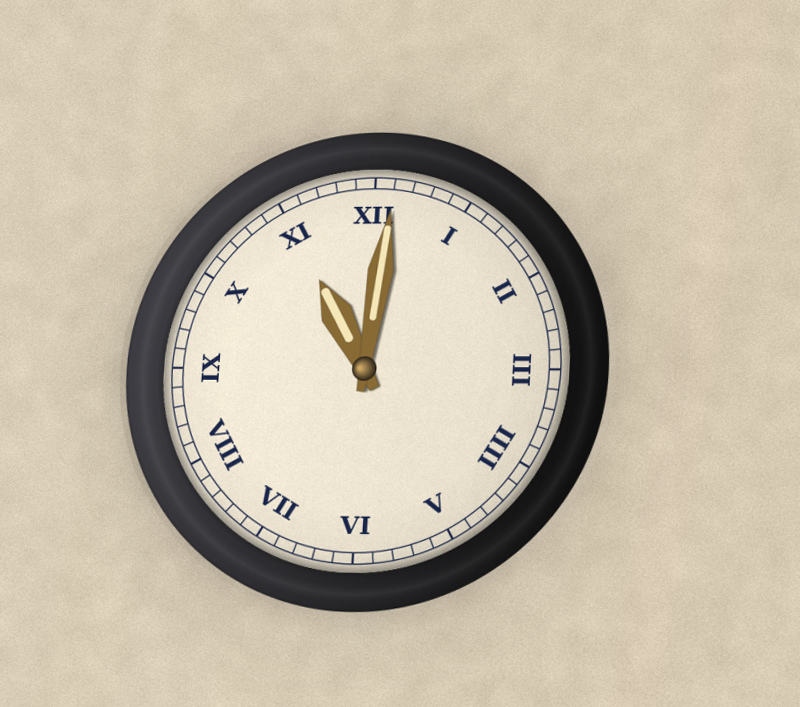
h=11 m=1
